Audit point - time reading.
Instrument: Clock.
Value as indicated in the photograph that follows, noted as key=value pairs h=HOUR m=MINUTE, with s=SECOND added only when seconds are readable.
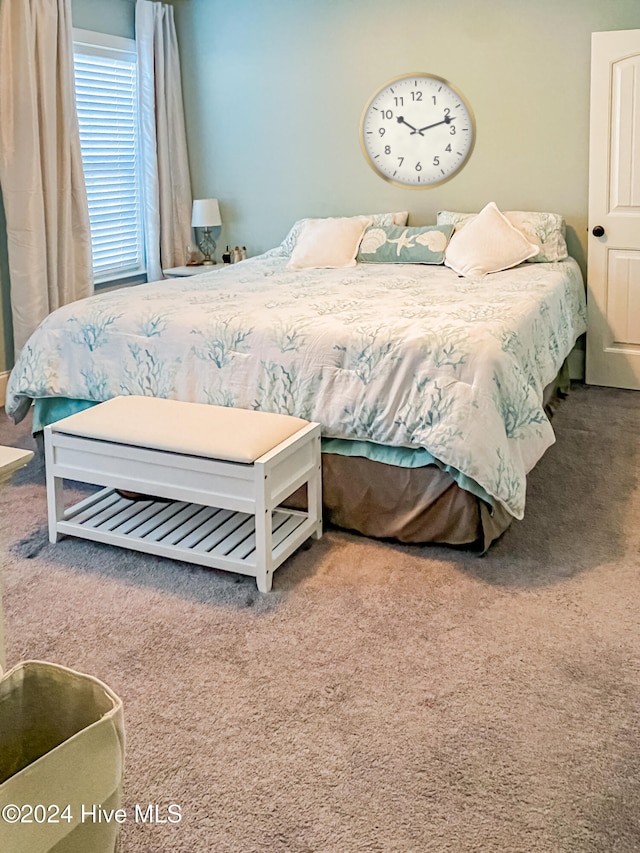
h=10 m=12
